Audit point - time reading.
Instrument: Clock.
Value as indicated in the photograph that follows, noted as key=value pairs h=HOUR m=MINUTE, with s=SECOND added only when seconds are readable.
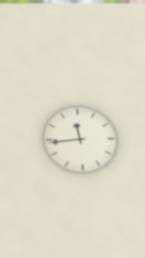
h=11 m=44
